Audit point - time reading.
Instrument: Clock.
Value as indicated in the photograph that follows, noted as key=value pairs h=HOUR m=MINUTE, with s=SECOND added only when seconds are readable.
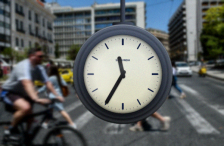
h=11 m=35
